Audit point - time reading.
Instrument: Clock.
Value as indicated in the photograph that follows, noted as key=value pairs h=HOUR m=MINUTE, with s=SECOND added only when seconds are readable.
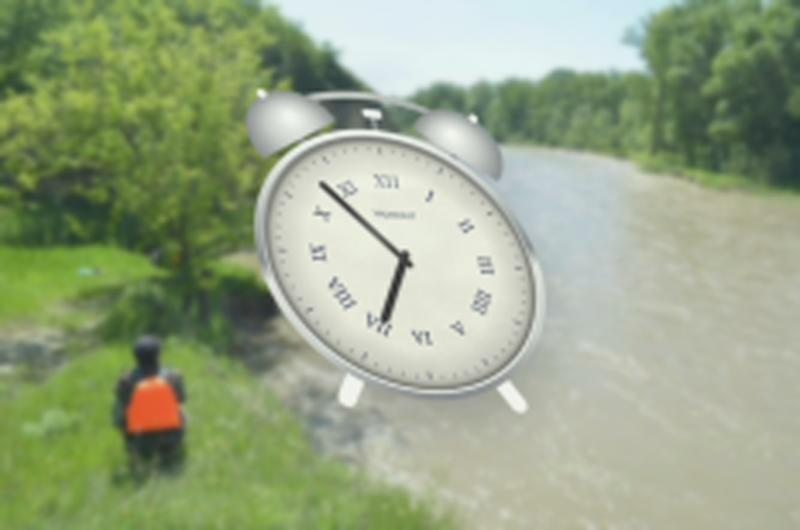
h=6 m=53
